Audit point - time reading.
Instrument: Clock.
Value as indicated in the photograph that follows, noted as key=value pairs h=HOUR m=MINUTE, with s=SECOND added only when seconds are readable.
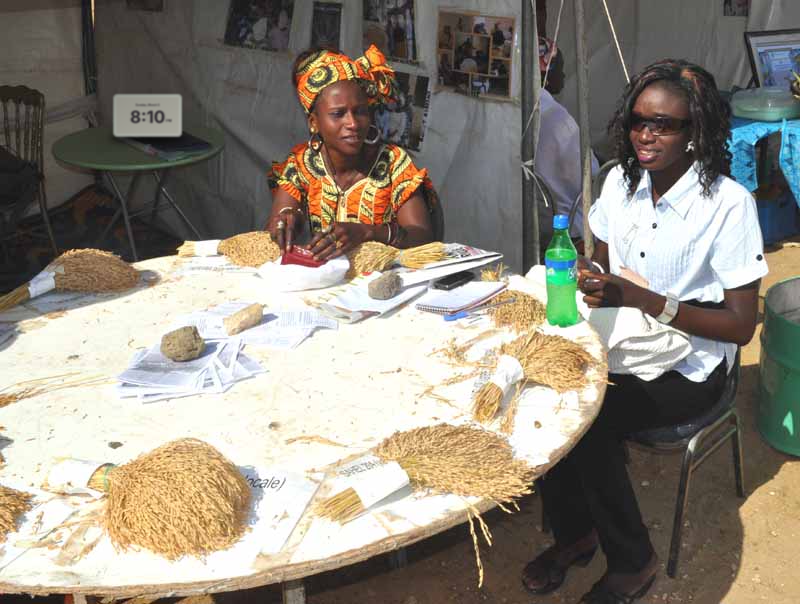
h=8 m=10
